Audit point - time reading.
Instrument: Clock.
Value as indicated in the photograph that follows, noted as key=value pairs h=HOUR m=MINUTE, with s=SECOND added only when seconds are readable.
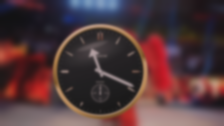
h=11 m=19
